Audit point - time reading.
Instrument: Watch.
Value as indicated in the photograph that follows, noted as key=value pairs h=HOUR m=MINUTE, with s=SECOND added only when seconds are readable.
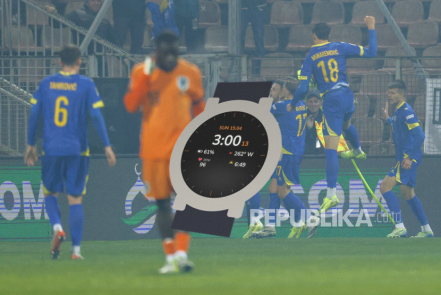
h=3 m=0
